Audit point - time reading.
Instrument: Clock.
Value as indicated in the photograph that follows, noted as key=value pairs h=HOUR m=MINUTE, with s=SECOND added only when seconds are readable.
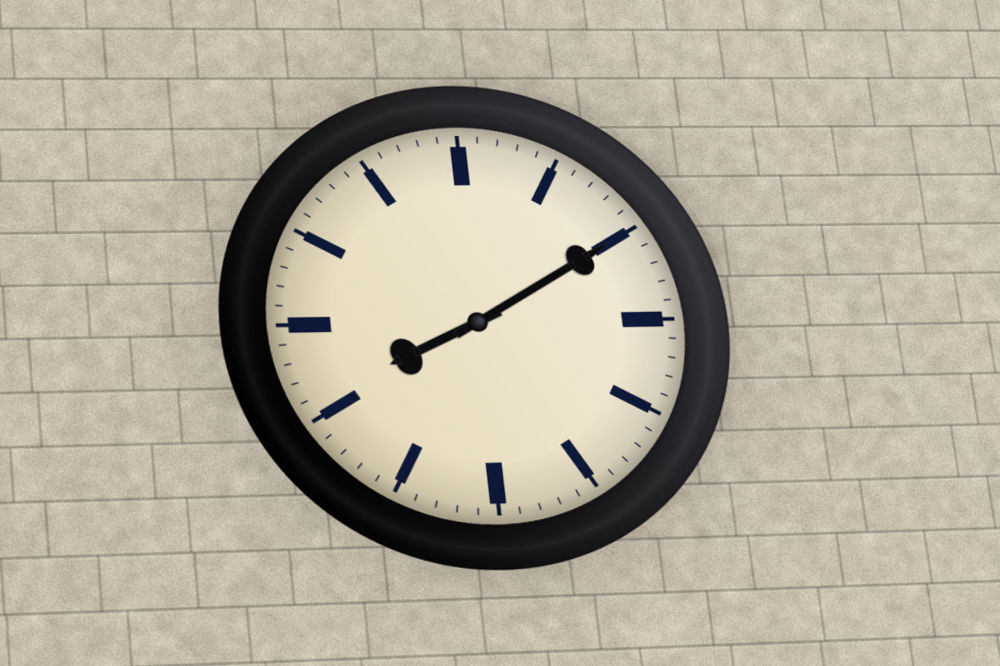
h=8 m=10
